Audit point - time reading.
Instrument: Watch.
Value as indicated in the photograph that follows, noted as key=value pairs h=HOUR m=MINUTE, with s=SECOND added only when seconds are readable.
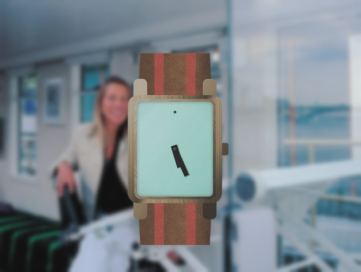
h=5 m=26
